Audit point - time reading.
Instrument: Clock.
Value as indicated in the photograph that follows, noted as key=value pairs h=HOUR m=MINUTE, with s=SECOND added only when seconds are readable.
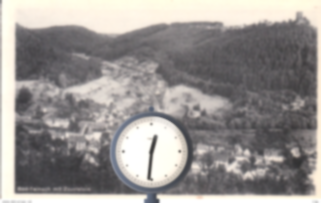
h=12 m=31
